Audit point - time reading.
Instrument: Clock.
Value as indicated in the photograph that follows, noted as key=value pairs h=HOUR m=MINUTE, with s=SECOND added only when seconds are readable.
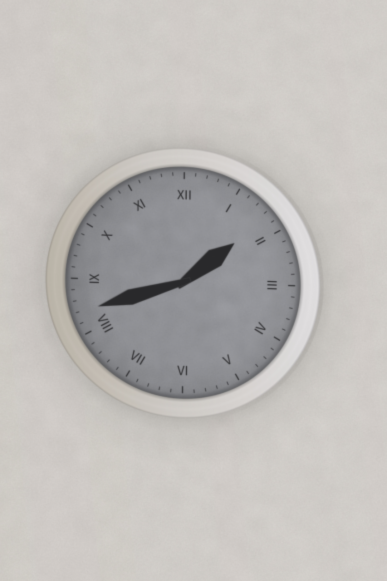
h=1 m=42
